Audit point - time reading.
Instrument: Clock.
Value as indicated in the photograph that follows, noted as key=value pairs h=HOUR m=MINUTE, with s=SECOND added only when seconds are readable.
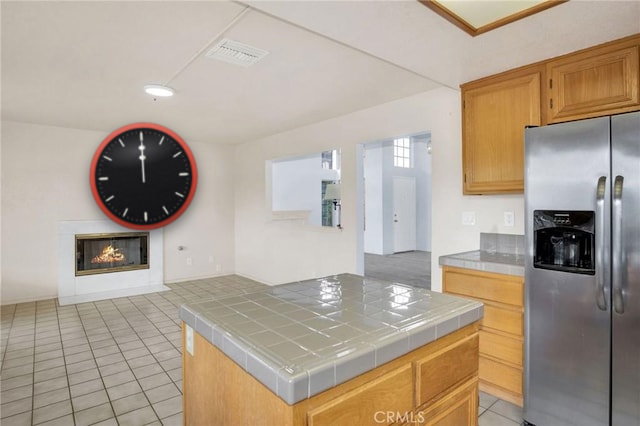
h=12 m=0
